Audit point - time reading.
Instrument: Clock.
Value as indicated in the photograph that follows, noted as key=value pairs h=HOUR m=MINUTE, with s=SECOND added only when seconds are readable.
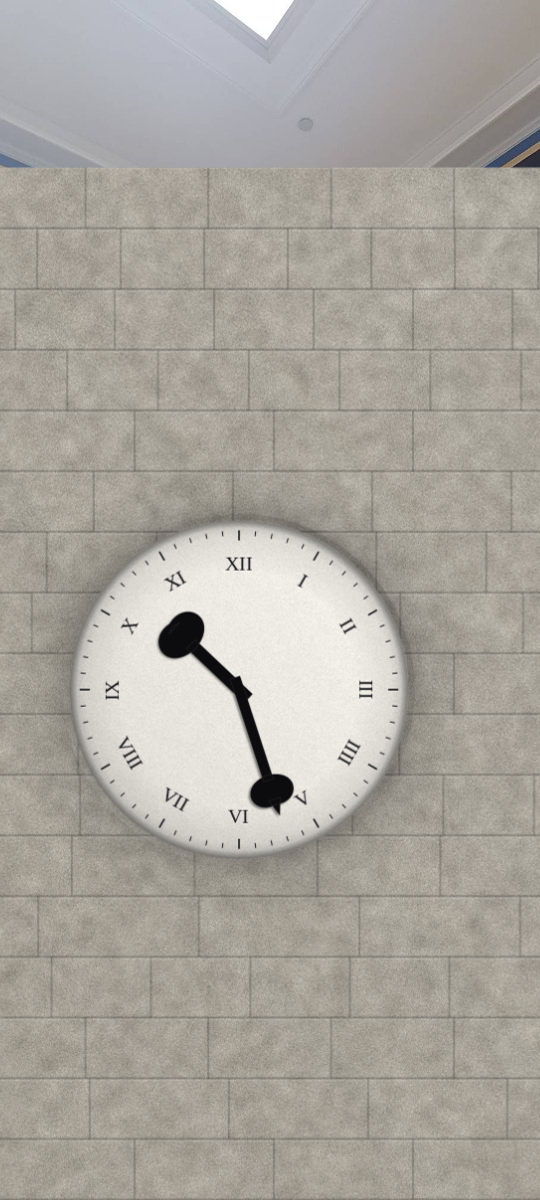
h=10 m=27
